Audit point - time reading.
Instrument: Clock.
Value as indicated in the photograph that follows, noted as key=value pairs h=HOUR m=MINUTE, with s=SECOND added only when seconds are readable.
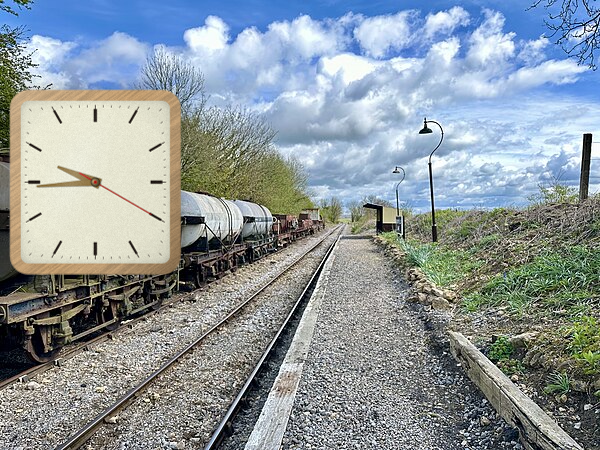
h=9 m=44 s=20
